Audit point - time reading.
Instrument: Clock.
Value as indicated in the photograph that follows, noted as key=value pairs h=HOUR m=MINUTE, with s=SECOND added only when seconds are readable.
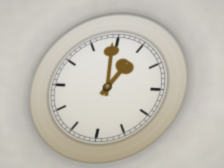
h=12 m=59
